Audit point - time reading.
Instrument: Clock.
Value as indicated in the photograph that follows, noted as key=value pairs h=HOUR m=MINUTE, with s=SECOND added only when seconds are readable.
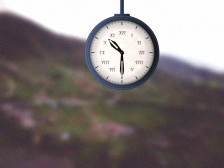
h=10 m=30
